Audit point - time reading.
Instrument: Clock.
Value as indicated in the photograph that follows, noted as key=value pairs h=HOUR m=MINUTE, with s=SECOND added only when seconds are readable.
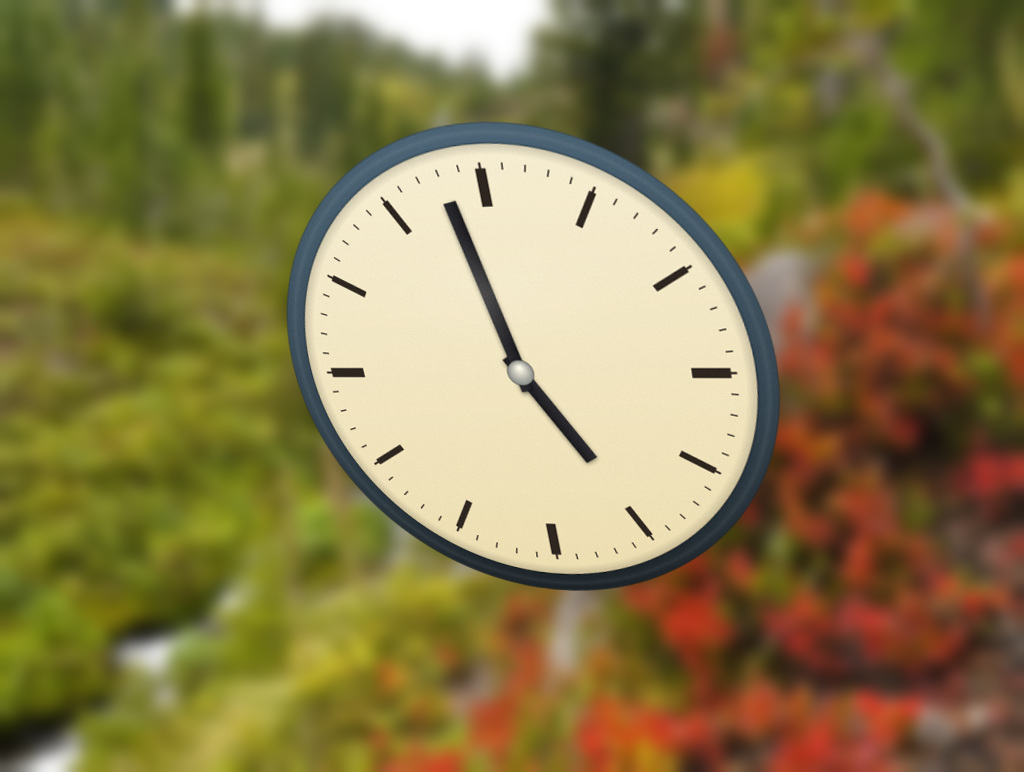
h=4 m=58
